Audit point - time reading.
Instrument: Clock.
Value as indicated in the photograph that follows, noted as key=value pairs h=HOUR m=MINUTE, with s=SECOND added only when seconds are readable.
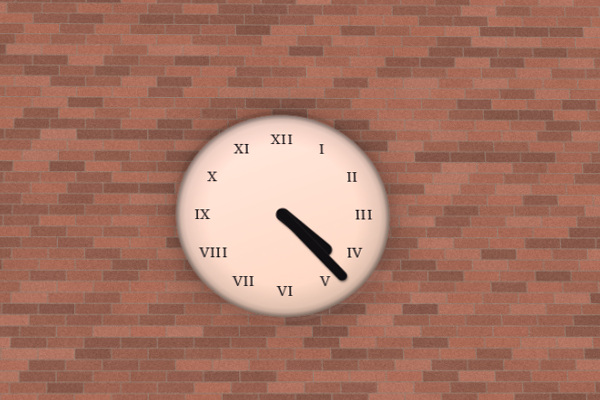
h=4 m=23
